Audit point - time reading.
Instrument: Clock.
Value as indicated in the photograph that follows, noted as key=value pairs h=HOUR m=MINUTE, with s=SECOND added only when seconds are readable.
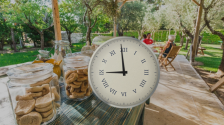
h=8 m=59
